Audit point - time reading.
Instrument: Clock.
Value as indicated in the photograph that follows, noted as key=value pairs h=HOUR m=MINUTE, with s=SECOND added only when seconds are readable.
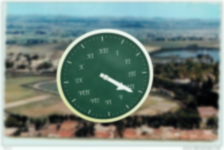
h=4 m=21
